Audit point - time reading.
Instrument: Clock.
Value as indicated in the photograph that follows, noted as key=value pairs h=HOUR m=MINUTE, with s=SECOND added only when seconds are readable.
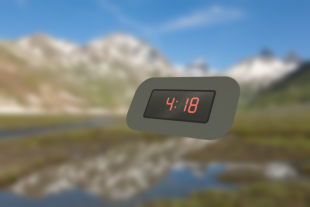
h=4 m=18
